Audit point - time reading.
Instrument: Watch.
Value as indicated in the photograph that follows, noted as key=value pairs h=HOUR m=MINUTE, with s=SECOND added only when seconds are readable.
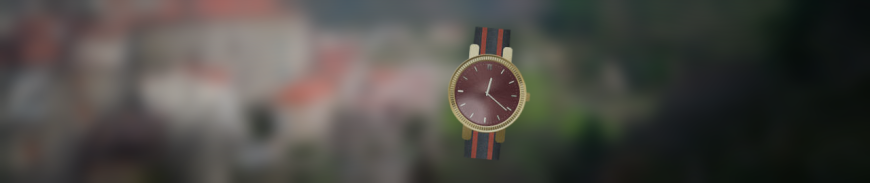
h=12 m=21
